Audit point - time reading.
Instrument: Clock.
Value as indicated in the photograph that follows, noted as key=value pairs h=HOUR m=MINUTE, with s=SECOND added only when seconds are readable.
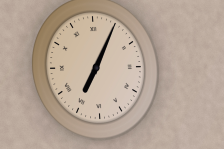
h=7 m=5
